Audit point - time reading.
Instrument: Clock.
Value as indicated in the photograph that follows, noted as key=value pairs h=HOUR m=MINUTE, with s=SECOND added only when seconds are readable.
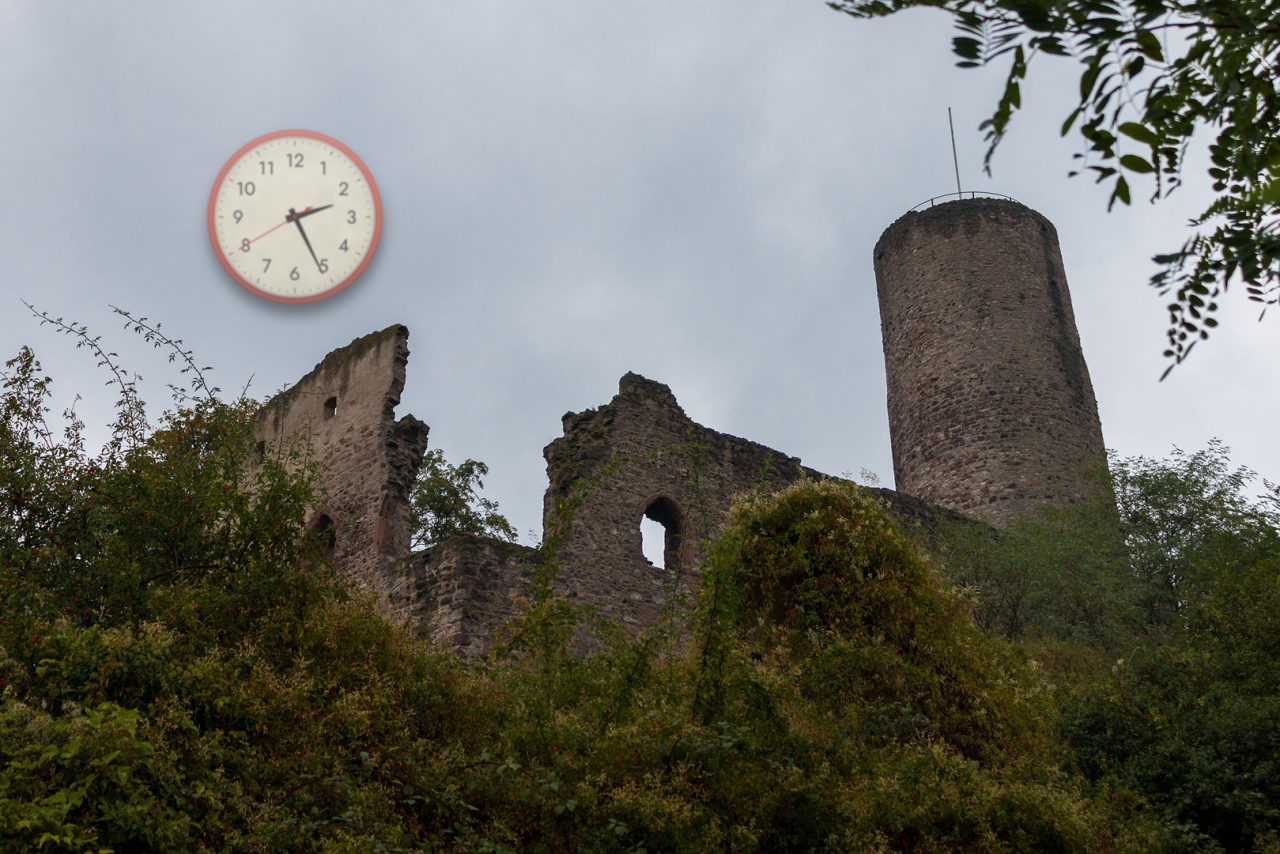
h=2 m=25 s=40
